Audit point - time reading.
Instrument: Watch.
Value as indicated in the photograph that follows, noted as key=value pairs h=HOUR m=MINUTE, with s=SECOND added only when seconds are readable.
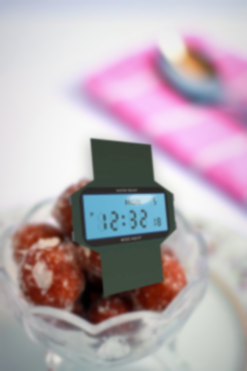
h=12 m=32
